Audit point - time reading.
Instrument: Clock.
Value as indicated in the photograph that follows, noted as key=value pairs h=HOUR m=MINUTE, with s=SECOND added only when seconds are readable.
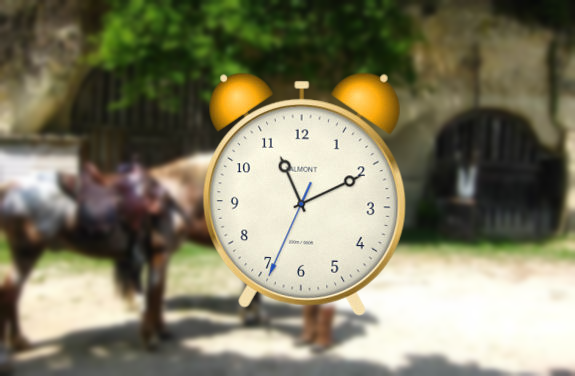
h=11 m=10 s=34
